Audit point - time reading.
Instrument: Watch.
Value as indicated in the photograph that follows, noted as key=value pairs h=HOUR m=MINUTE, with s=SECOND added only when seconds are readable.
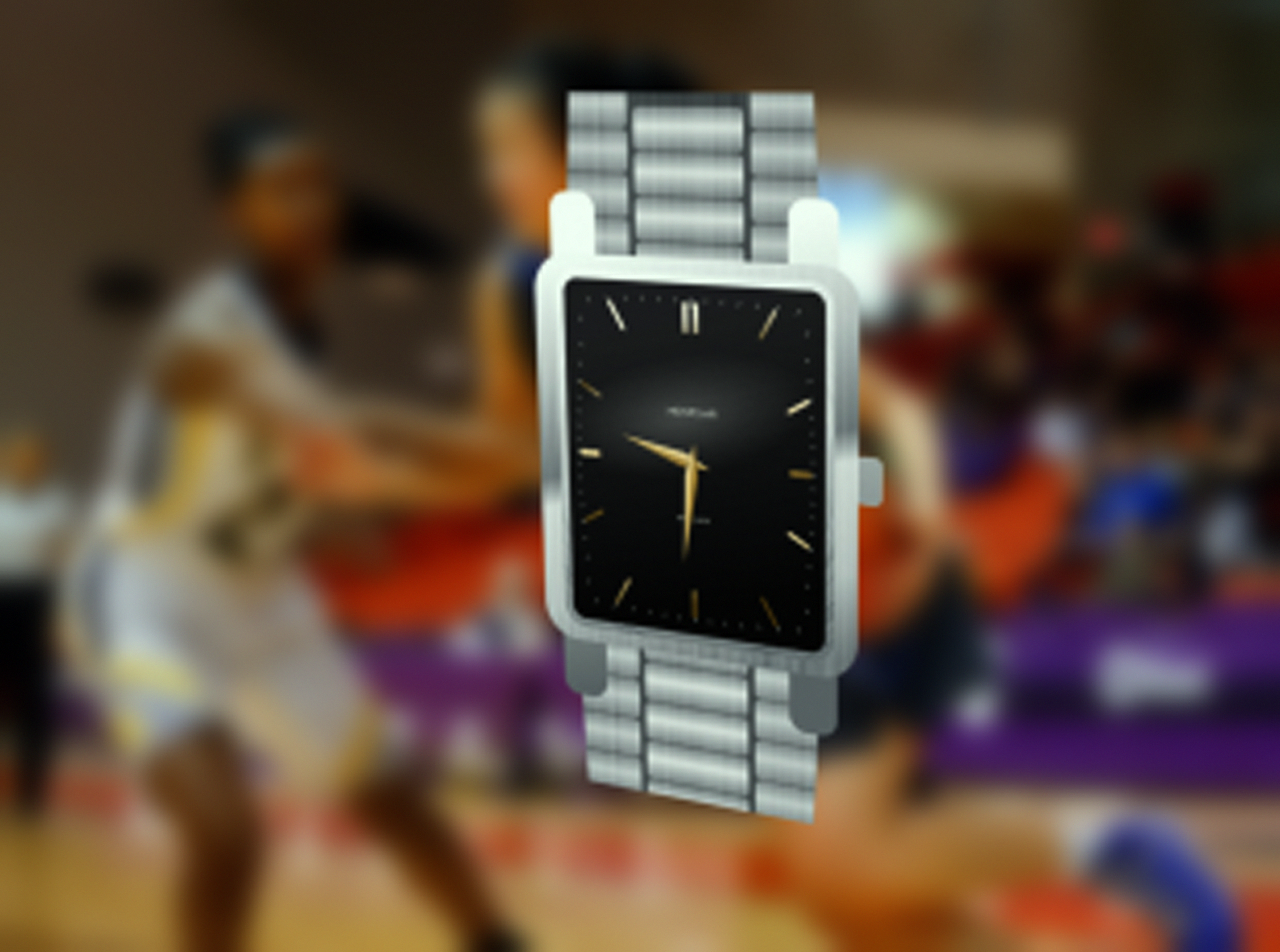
h=9 m=31
